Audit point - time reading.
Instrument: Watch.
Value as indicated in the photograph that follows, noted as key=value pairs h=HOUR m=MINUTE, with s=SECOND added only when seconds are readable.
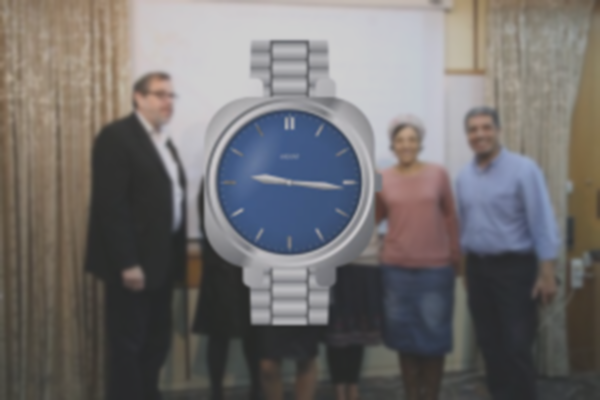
h=9 m=16
